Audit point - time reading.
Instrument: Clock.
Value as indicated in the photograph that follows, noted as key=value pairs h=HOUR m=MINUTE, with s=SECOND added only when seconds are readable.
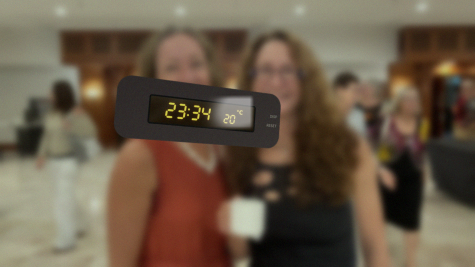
h=23 m=34
